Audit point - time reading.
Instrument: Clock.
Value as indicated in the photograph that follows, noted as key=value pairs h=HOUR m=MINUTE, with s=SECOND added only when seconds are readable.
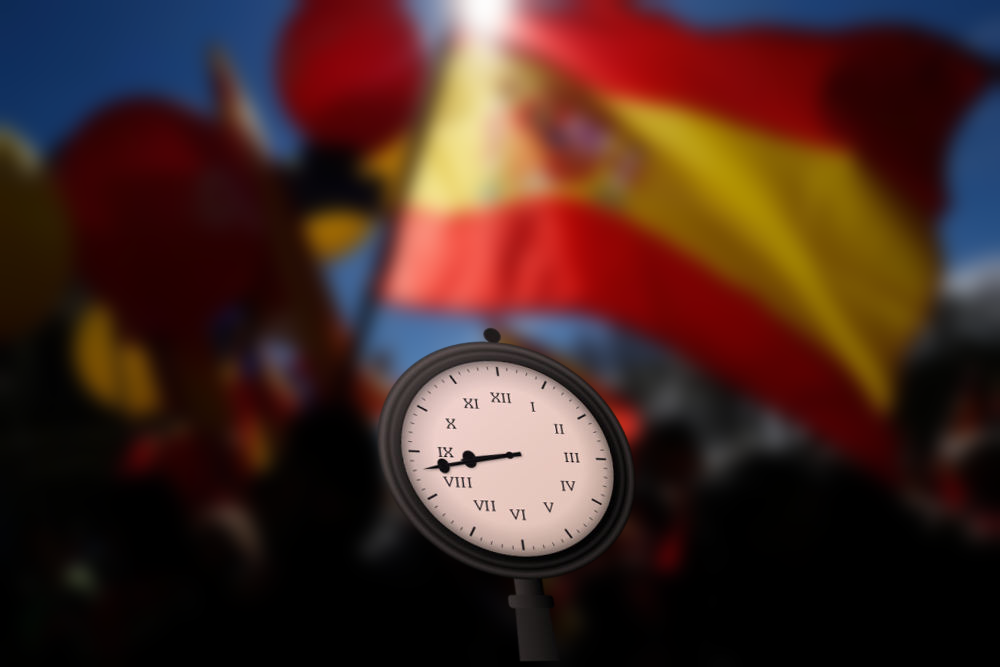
h=8 m=43
